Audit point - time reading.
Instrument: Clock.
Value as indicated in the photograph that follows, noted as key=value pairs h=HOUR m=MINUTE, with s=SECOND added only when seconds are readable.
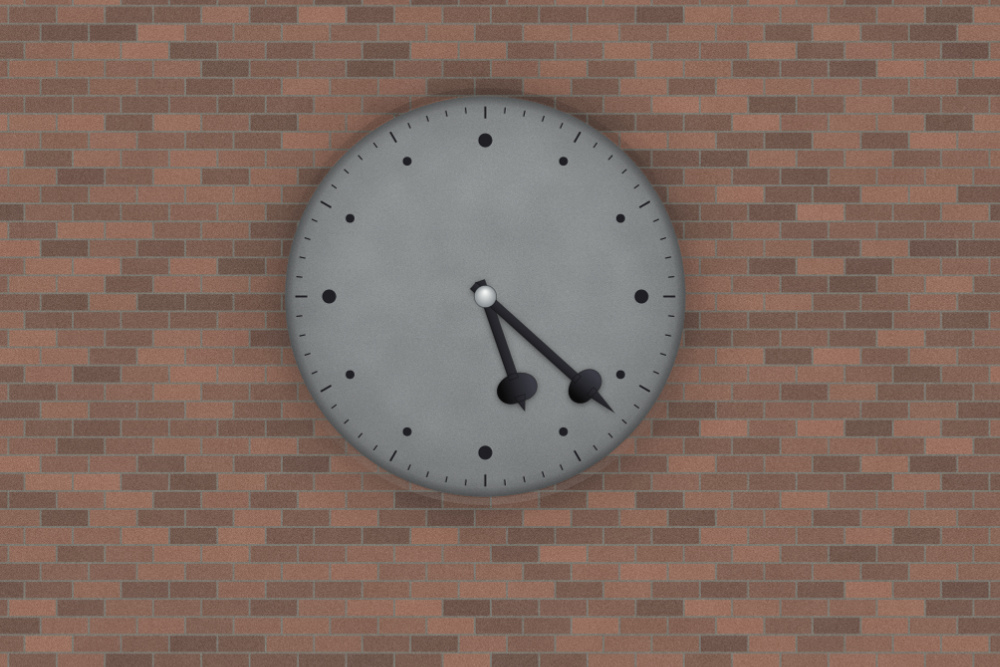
h=5 m=22
